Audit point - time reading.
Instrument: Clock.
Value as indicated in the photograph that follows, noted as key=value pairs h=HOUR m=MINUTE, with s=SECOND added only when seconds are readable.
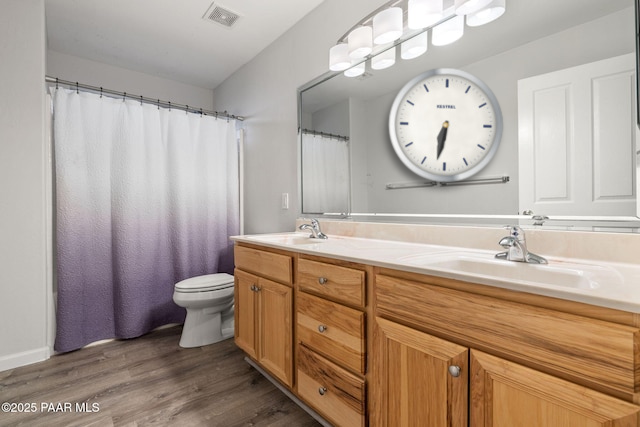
h=6 m=32
